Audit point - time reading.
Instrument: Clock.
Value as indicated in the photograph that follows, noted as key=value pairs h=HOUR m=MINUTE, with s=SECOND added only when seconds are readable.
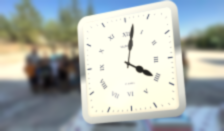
h=4 m=2
